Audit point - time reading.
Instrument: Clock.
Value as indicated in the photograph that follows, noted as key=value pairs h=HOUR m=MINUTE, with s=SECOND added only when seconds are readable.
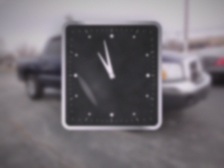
h=10 m=58
